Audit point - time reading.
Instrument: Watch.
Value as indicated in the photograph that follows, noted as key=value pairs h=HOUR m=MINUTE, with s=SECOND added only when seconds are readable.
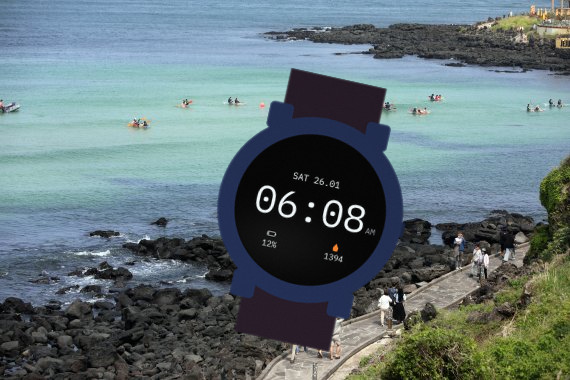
h=6 m=8
